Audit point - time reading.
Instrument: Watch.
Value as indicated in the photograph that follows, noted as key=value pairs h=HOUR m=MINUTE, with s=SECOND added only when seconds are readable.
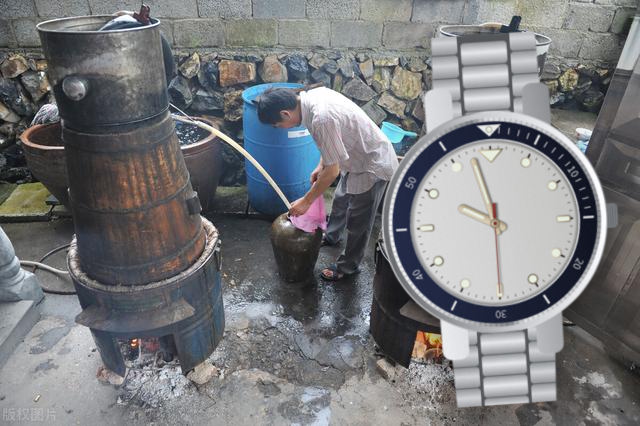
h=9 m=57 s=30
